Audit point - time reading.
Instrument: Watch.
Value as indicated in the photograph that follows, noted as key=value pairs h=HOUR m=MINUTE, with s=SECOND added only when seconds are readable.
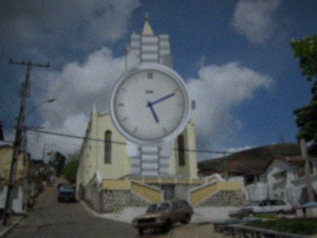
h=5 m=11
